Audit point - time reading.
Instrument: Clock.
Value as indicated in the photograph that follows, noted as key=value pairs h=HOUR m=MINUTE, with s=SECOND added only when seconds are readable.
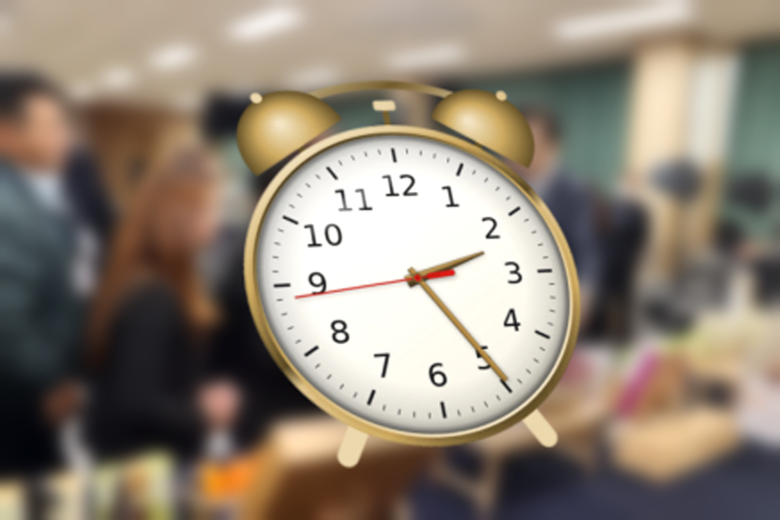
h=2 m=24 s=44
